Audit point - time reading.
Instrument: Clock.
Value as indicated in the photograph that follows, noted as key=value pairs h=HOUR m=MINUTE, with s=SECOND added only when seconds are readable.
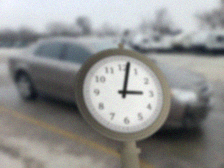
h=3 m=2
